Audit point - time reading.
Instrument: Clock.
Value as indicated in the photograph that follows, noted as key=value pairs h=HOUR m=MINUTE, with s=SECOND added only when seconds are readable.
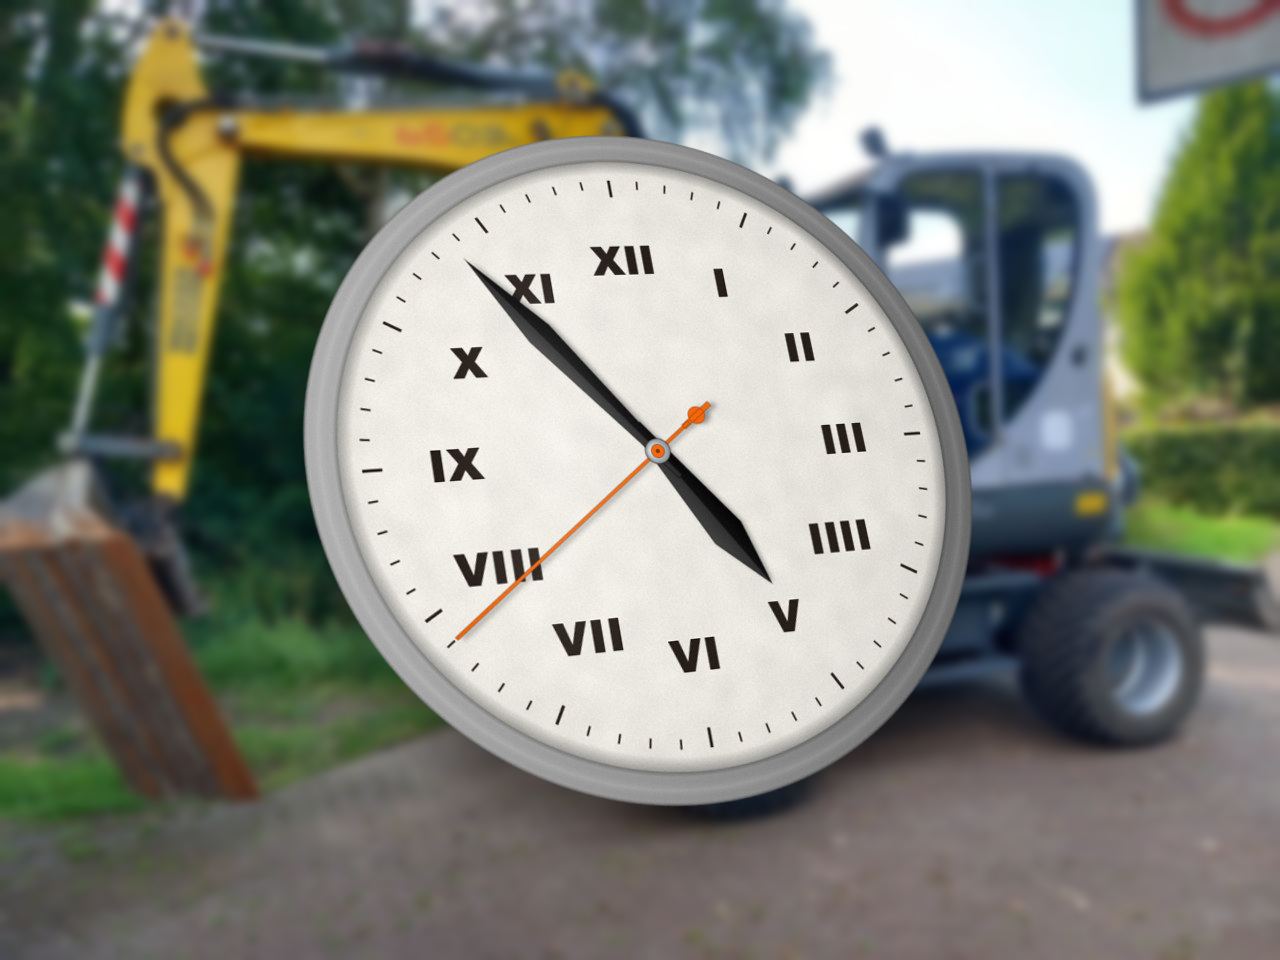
h=4 m=53 s=39
